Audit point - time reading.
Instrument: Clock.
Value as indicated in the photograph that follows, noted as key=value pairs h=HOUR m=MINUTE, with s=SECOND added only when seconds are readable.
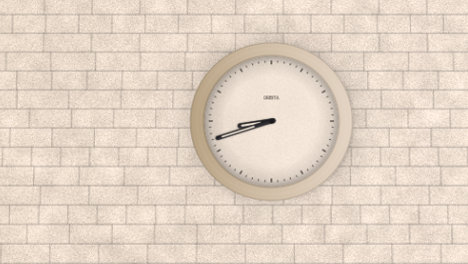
h=8 m=42
